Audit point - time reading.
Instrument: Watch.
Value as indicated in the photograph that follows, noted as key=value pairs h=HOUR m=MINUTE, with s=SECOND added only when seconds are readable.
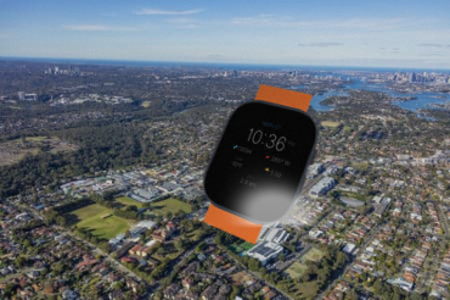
h=10 m=36
